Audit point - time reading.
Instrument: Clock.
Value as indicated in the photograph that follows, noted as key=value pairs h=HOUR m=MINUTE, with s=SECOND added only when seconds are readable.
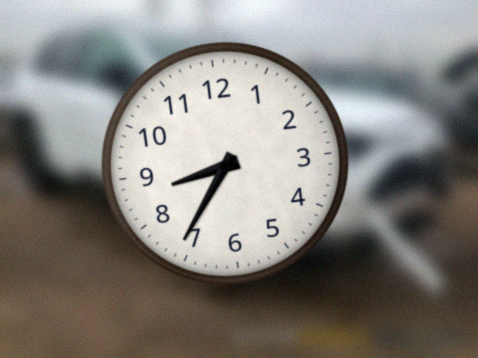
h=8 m=36
